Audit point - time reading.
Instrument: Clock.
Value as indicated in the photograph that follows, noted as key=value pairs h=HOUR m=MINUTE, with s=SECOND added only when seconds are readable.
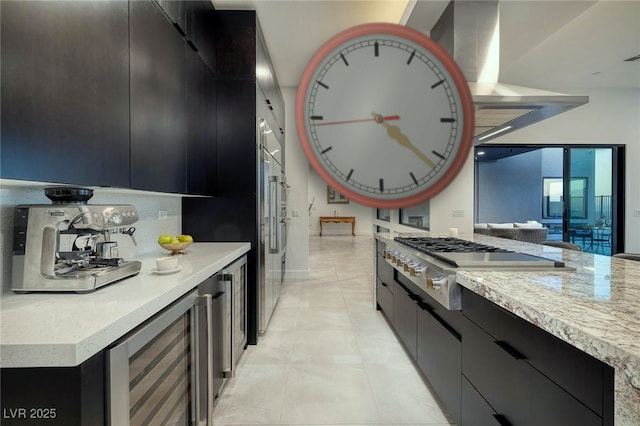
h=4 m=21 s=44
